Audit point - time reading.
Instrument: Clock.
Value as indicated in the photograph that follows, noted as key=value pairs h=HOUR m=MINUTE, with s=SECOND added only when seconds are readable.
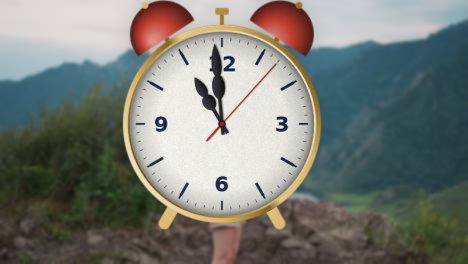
h=10 m=59 s=7
